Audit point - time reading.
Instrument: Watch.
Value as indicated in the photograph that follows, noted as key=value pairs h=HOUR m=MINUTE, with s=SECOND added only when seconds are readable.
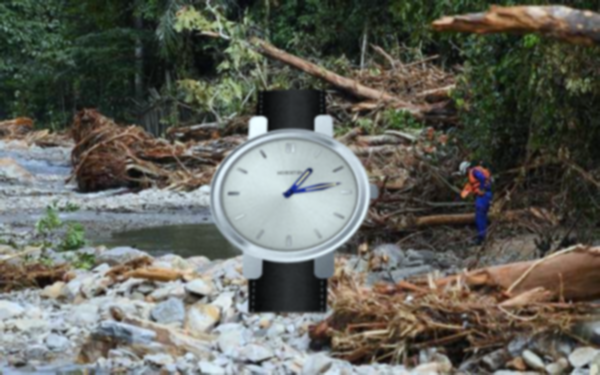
h=1 m=13
